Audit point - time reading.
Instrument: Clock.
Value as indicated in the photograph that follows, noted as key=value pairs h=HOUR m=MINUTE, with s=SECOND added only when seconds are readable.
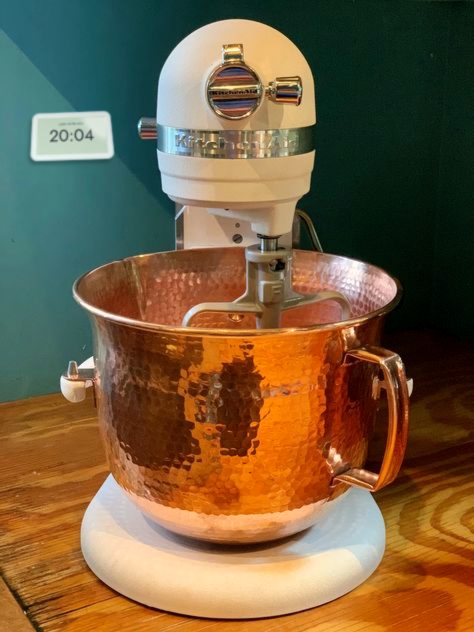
h=20 m=4
